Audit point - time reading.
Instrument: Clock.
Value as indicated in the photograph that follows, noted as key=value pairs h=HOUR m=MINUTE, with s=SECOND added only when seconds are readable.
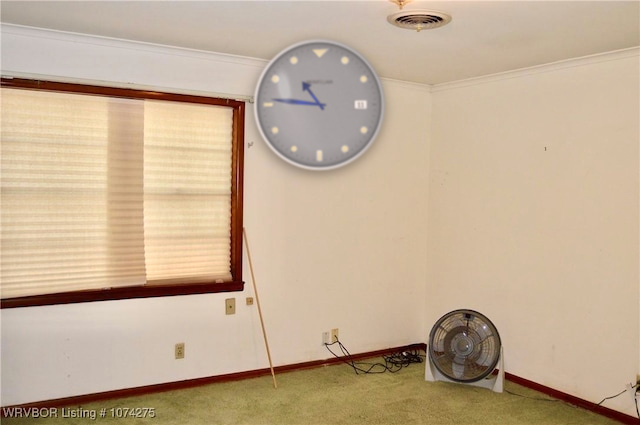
h=10 m=46
